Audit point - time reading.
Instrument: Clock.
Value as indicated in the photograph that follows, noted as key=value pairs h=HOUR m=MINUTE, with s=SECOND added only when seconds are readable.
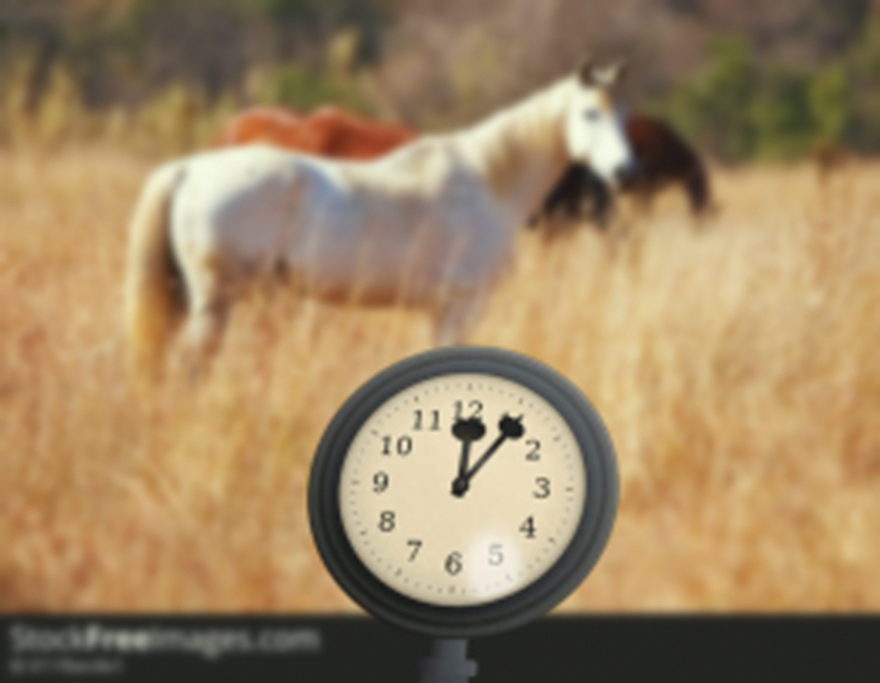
h=12 m=6
